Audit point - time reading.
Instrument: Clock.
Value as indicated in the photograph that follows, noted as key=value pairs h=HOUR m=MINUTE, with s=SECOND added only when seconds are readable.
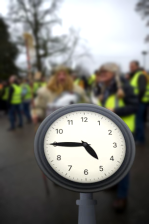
h=4 m=45
